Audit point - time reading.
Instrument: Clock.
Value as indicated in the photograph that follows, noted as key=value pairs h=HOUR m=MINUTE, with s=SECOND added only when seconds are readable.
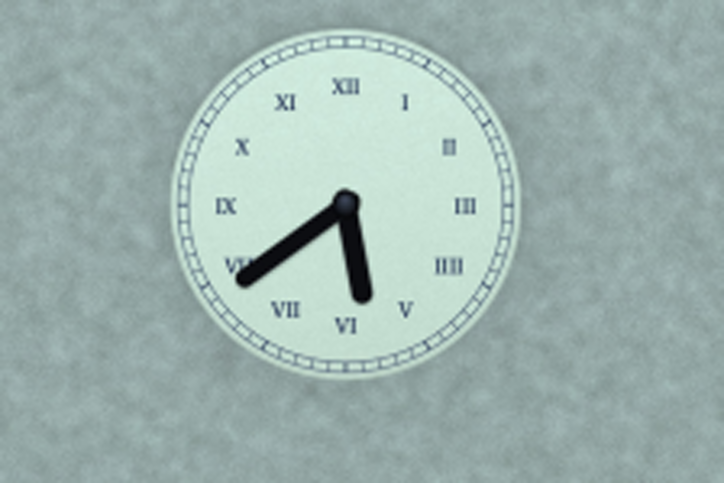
h=5 m=39
